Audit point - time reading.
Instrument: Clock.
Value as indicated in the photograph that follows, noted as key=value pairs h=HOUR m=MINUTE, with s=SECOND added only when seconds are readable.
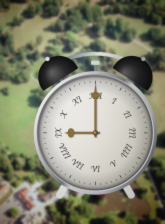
h=9 m=0
